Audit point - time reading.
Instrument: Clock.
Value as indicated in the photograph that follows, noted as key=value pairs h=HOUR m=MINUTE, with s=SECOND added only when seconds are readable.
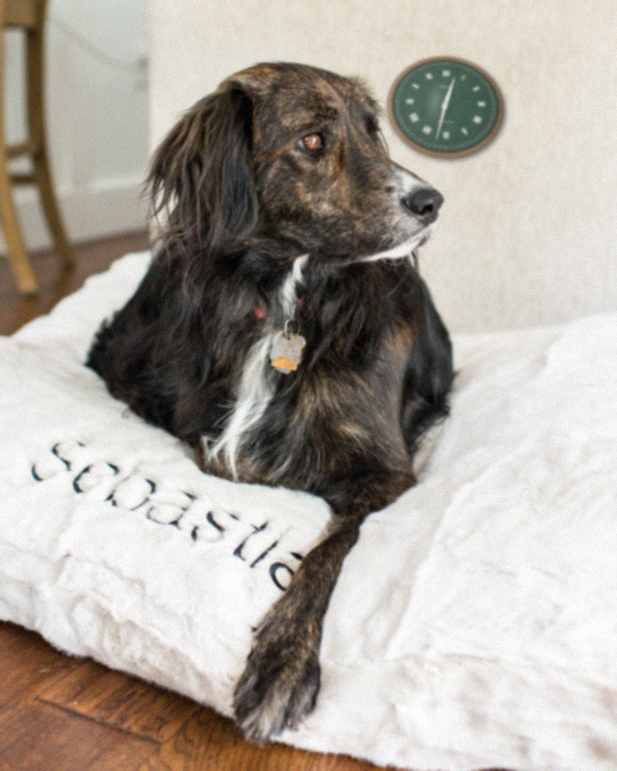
h=12 m=32
